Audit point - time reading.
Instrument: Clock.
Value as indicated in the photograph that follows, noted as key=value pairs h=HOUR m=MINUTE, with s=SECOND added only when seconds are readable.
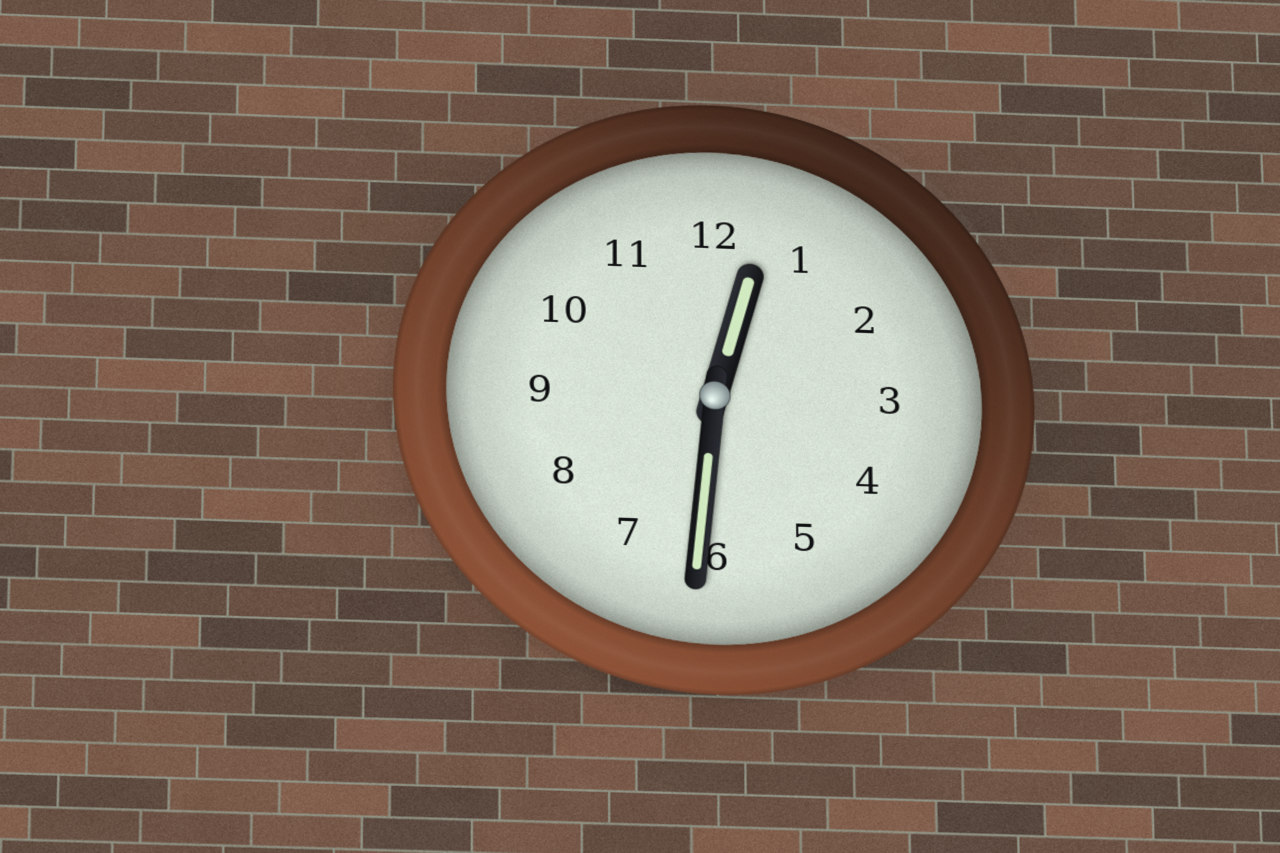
h=12 m=31
